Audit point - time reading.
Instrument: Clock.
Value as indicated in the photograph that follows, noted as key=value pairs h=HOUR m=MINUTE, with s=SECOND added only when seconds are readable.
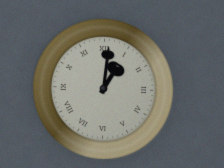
h=1 m=1
